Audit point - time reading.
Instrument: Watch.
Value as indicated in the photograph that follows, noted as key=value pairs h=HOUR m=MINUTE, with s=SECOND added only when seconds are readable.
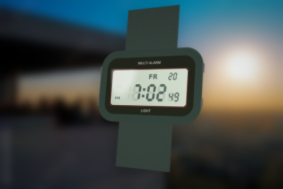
h=7 m=2
